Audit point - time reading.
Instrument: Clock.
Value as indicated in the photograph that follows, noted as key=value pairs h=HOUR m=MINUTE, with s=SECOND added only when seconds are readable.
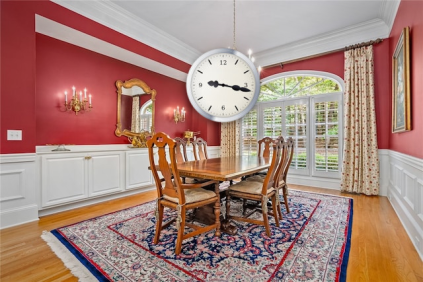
h=9 m=17
